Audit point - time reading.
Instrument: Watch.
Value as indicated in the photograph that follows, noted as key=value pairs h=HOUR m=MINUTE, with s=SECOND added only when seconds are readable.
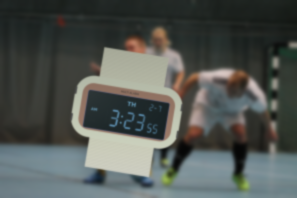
h=3 m=23
